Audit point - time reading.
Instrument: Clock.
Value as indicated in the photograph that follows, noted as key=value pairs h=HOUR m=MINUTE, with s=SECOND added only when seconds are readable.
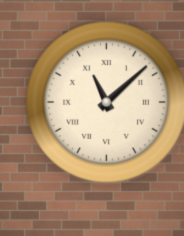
h=11 m=8
